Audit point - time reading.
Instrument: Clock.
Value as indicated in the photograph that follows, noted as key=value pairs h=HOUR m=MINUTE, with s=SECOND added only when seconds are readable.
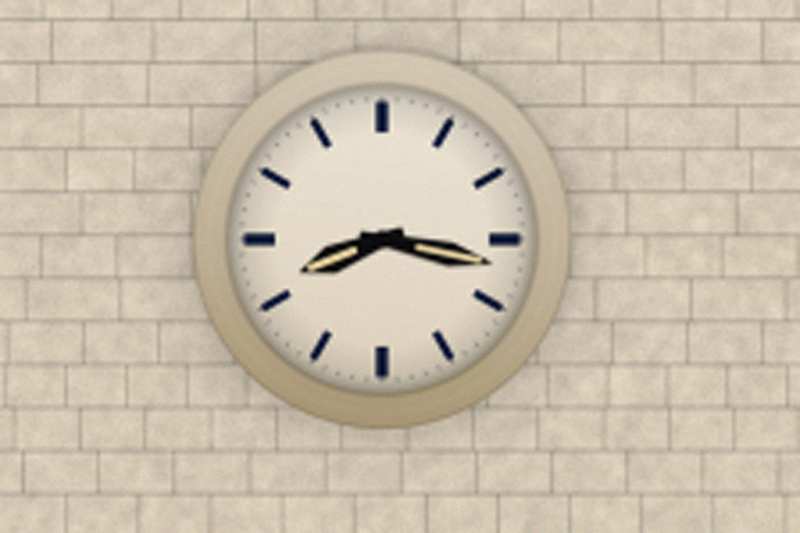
h=8 m=17
